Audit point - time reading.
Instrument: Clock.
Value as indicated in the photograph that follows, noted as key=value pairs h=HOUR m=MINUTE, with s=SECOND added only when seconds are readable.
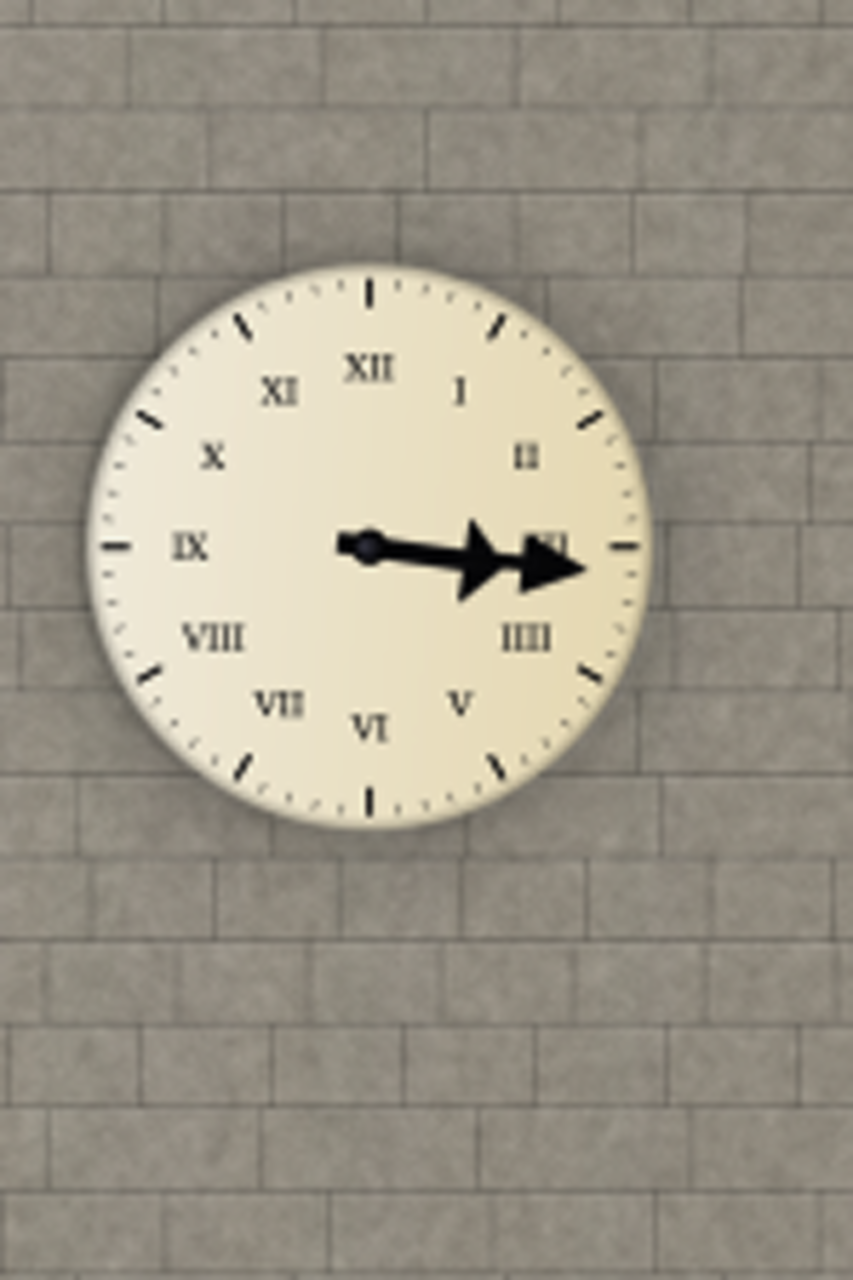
h=3 m=16
